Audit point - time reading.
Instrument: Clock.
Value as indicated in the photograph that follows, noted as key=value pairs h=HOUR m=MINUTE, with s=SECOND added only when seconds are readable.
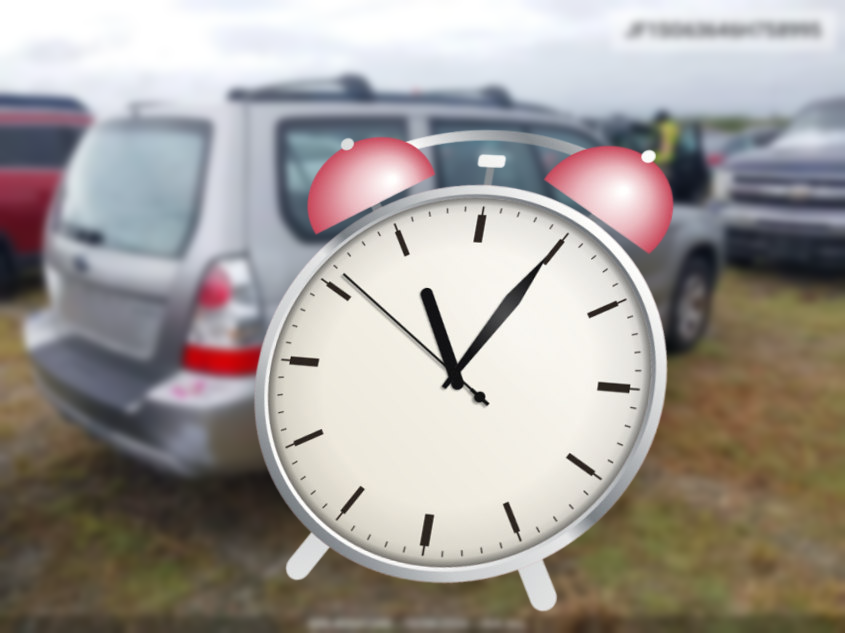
h=11 m=4 s=51
